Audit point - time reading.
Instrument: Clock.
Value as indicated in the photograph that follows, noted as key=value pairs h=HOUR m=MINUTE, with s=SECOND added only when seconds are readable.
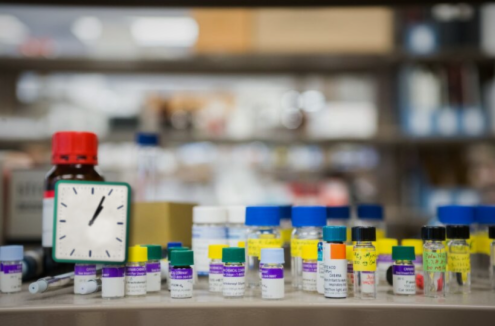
h=1 m=4
